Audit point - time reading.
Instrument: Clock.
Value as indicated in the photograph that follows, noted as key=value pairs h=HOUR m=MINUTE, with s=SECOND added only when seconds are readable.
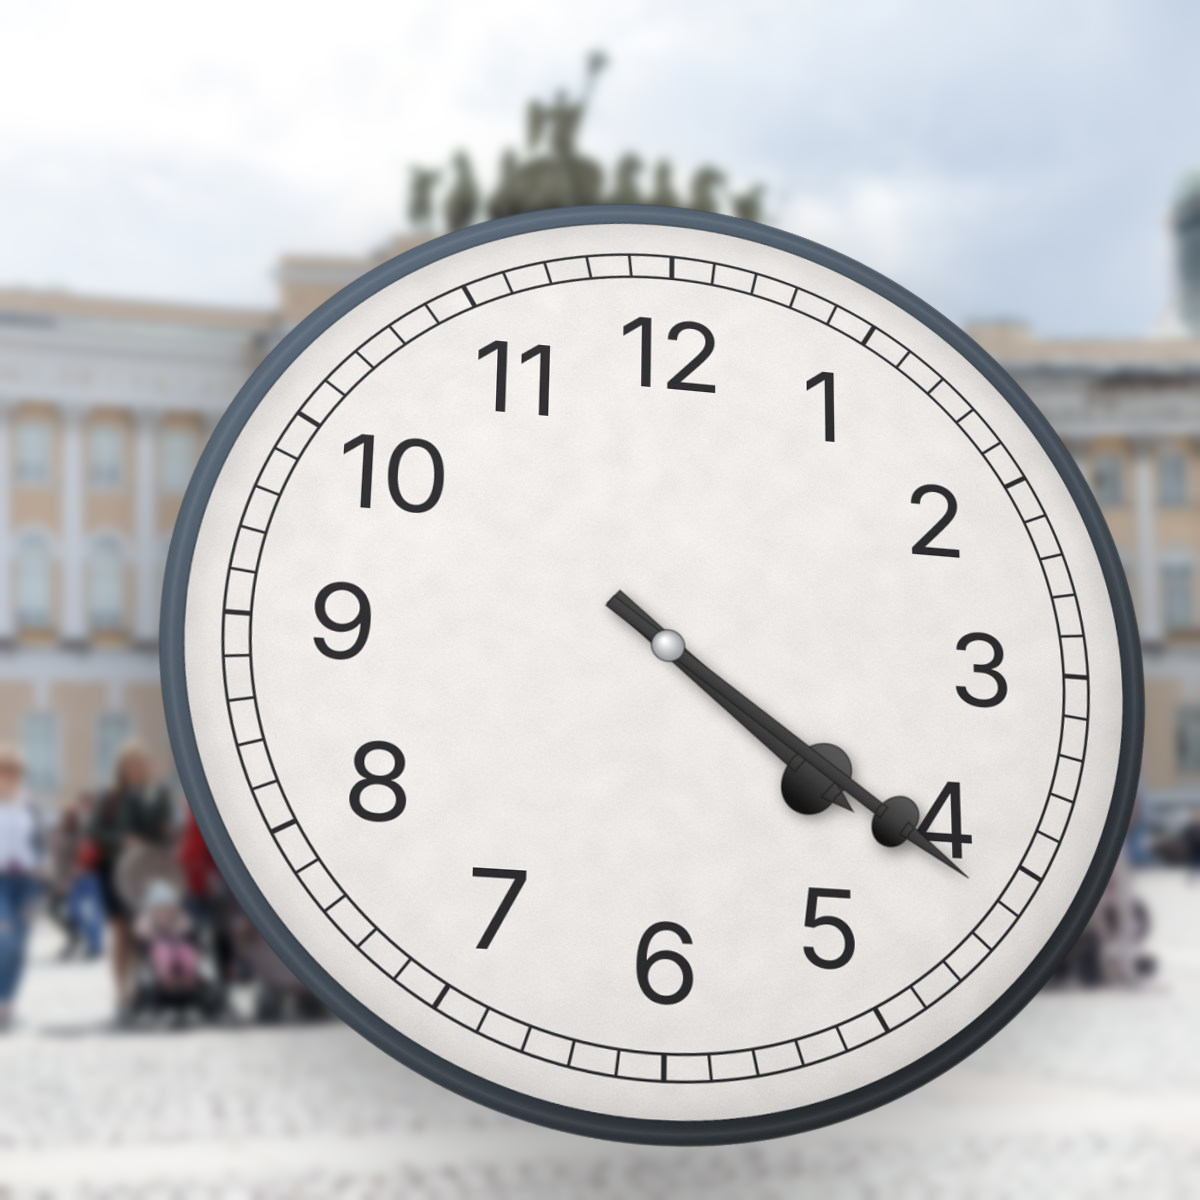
h=4 m=21
